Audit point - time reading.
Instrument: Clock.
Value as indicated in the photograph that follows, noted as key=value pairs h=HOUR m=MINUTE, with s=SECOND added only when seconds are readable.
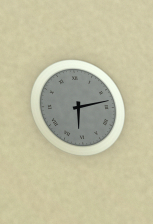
h=6 m=13
